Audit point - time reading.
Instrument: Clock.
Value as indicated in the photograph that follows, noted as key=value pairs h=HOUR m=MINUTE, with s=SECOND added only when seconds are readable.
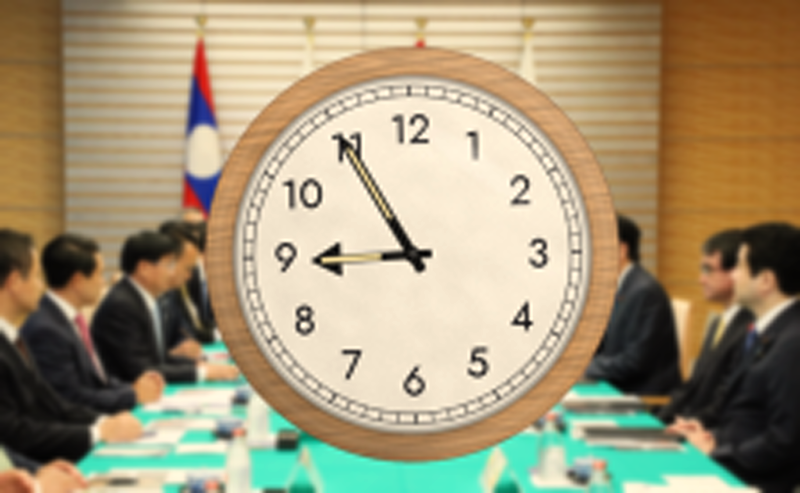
h=8 m=55
